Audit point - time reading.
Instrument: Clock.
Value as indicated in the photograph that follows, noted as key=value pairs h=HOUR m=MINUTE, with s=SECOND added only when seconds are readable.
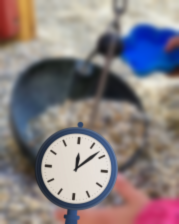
h=12 m=8
